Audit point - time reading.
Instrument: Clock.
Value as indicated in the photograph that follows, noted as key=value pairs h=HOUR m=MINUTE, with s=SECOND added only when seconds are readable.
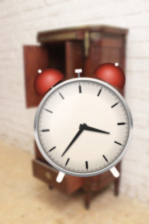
h=3 m=37
